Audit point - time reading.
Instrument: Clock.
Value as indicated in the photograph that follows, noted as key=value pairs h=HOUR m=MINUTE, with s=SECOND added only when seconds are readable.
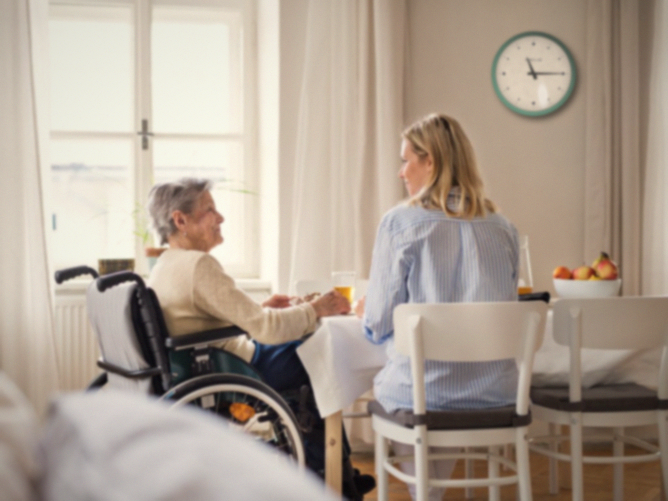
h=11 m=15
